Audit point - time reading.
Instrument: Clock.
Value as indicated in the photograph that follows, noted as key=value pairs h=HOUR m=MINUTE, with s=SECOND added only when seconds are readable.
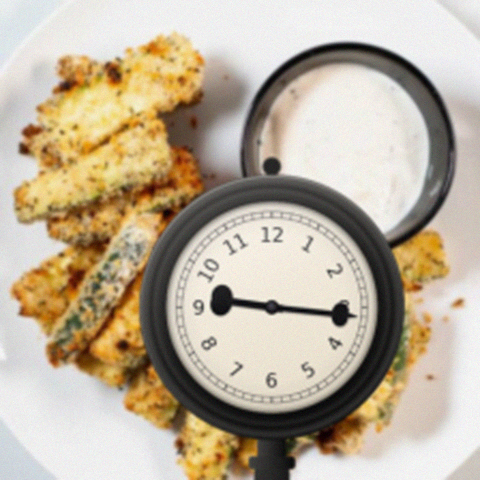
h=9 m=16
